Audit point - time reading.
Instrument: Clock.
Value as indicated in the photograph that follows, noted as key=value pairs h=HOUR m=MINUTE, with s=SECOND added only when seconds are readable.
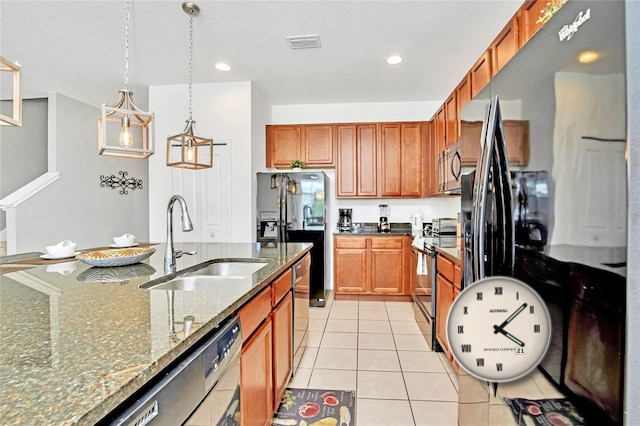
h=4 m=8
